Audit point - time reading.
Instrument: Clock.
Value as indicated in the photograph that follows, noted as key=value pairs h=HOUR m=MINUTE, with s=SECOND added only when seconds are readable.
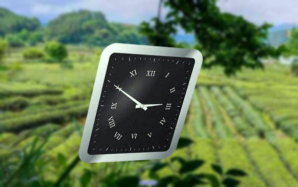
h=2 m=50
